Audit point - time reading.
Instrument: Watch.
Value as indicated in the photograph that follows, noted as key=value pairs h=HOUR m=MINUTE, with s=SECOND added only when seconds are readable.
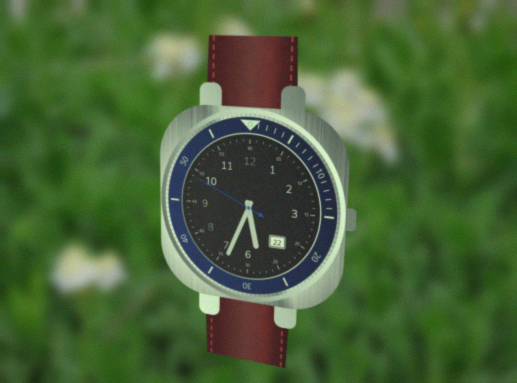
h=5 m=33 s=49
